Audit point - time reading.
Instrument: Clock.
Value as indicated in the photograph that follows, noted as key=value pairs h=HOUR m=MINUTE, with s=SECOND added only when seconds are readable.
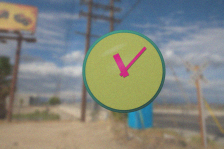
h=11 m=7
